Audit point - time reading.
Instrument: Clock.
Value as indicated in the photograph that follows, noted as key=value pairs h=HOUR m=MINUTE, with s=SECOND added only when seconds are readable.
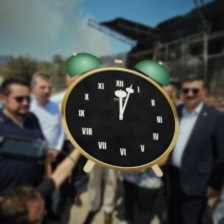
h=12 m=3
